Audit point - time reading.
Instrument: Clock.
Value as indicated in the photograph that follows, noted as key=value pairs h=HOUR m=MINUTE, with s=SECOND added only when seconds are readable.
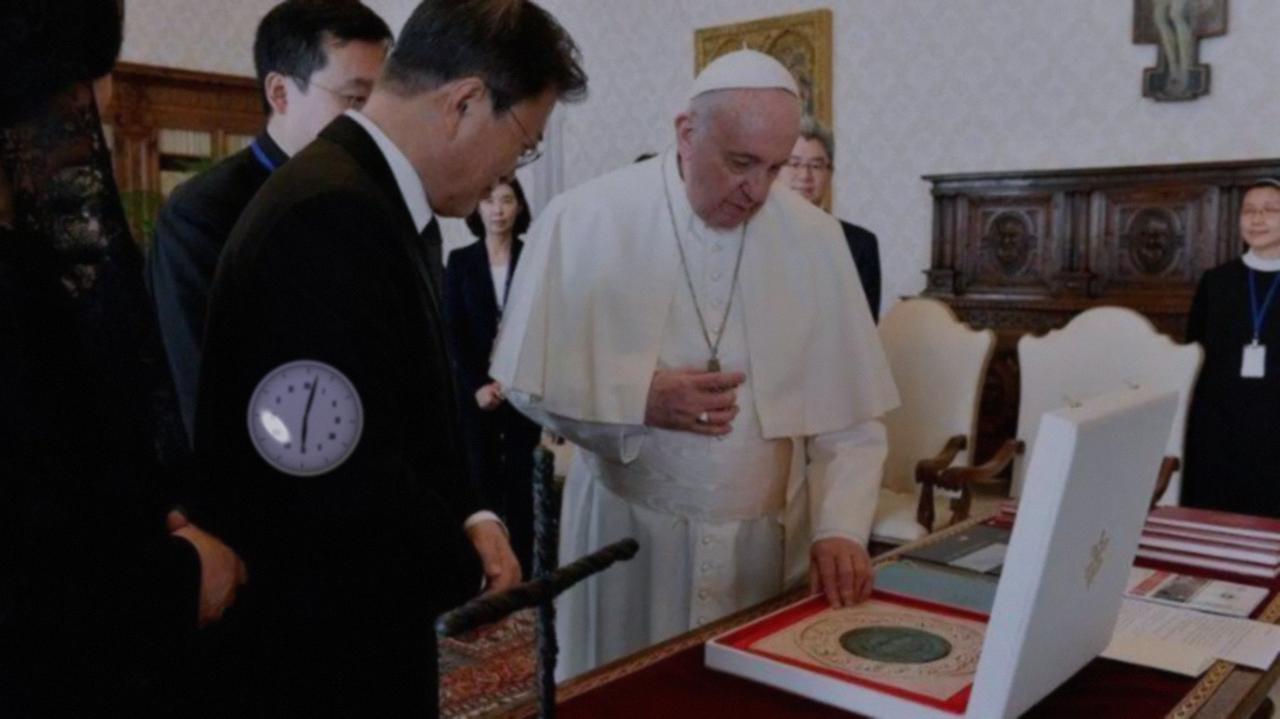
h=6 m=2
